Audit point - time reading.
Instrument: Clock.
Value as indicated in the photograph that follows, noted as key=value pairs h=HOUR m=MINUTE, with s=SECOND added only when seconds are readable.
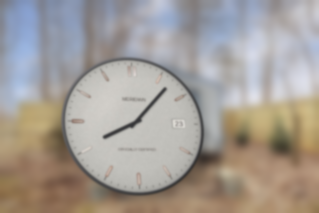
h=8 m=7
